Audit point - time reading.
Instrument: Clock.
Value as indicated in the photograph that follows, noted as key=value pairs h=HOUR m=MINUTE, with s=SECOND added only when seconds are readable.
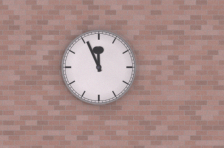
h=11 m=56
